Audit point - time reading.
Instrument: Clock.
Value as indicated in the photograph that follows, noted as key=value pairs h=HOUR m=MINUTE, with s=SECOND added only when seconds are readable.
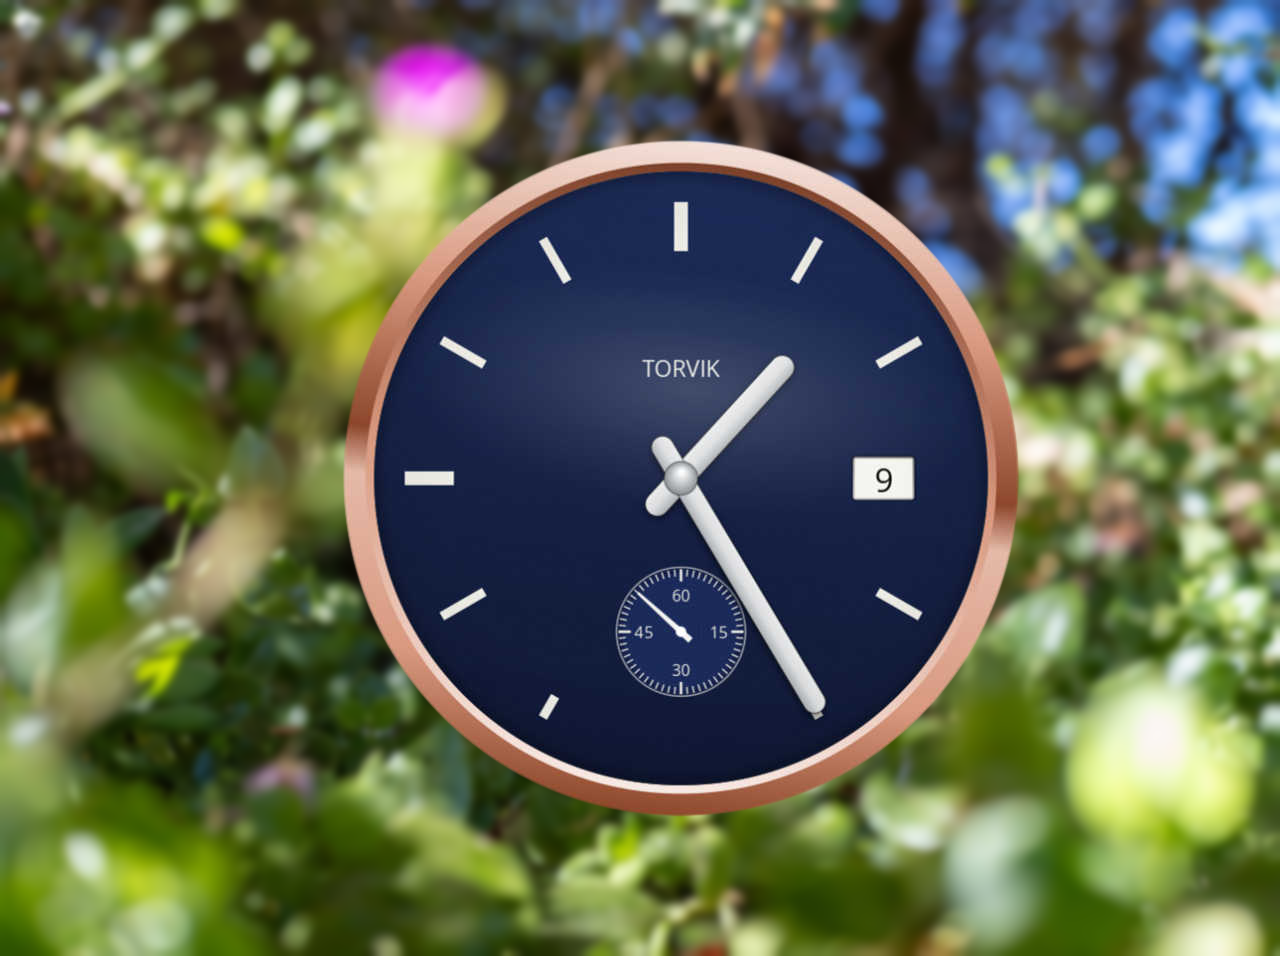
h=1 m=24 s=52
